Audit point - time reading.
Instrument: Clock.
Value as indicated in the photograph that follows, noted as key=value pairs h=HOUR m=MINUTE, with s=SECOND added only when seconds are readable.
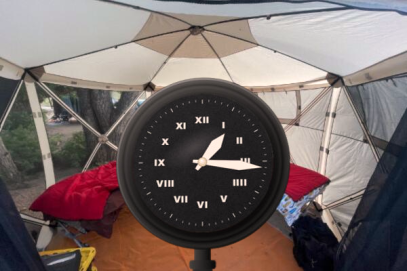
h=1 m=16
